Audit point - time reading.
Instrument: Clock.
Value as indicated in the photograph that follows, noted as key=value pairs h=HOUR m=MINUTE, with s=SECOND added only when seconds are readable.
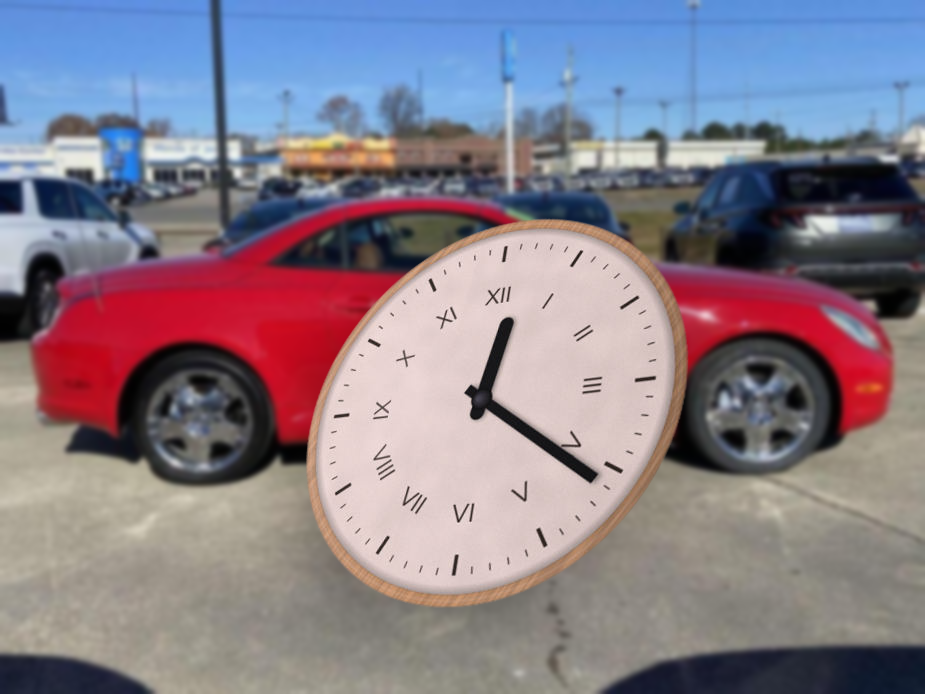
h=12 m=21
